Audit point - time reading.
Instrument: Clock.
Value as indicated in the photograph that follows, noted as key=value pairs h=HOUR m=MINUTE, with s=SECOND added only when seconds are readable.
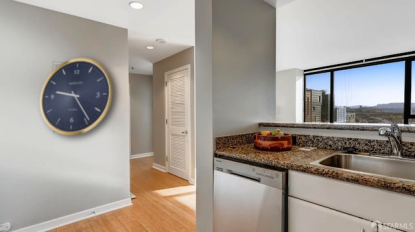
h=9 m=24
